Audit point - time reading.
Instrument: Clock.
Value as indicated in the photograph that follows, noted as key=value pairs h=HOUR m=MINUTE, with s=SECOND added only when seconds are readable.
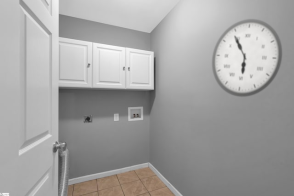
h=5 m=54
